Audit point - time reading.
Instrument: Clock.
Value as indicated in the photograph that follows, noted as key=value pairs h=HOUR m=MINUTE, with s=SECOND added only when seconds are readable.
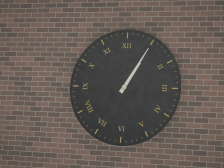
h=1 m=5
